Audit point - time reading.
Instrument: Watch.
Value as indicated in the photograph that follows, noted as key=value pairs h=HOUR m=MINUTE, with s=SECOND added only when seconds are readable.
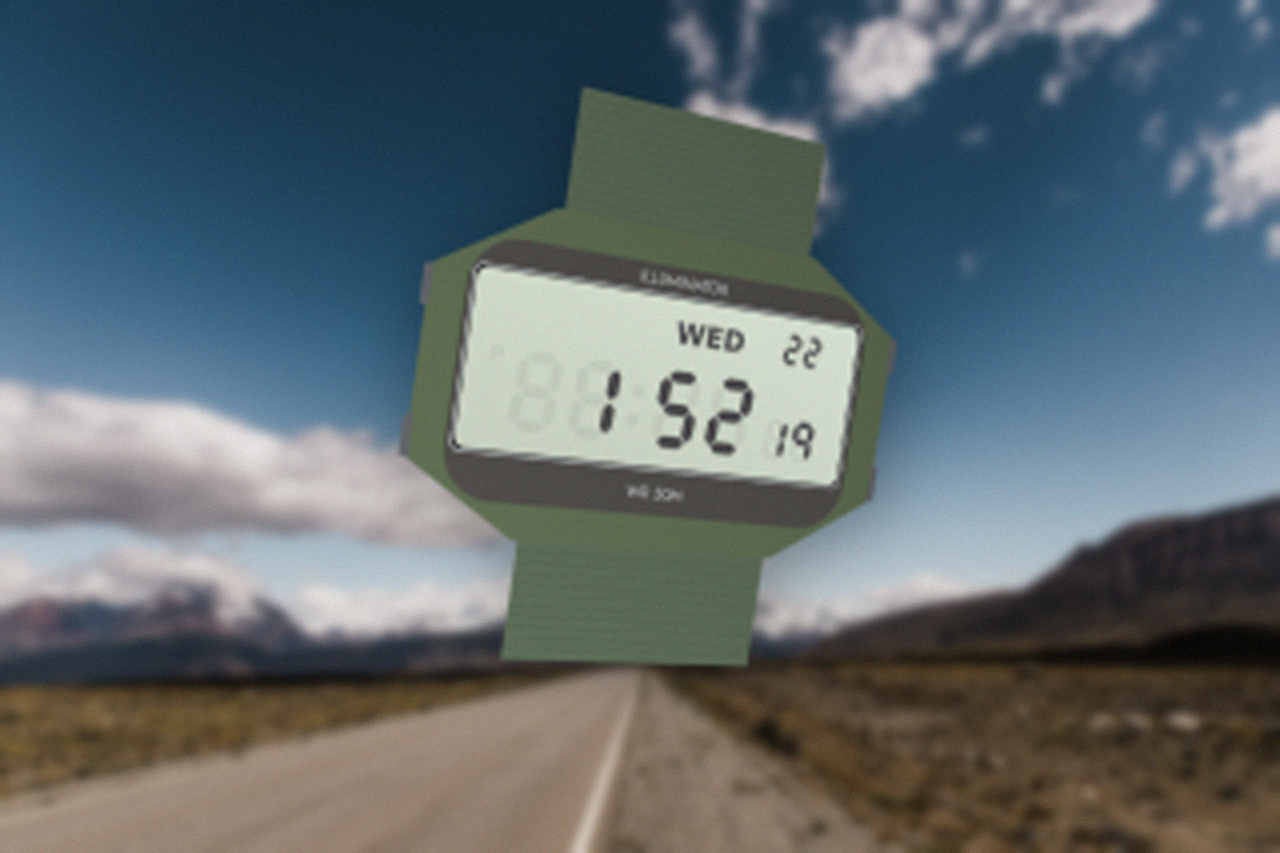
h=1 m=52 s=19
